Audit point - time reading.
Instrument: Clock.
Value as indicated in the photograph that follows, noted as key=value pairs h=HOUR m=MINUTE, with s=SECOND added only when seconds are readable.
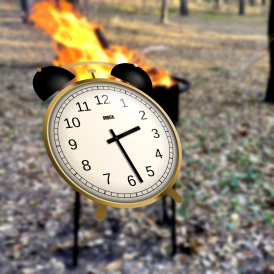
h=2 m=28
